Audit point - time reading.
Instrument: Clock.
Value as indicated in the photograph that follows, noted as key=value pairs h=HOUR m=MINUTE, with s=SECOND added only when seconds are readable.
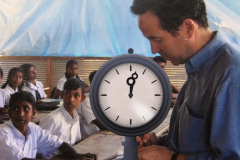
h=12 m=2
